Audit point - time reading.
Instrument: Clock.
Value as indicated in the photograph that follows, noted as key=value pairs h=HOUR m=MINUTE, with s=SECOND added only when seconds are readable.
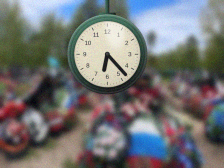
h=6 m=23
